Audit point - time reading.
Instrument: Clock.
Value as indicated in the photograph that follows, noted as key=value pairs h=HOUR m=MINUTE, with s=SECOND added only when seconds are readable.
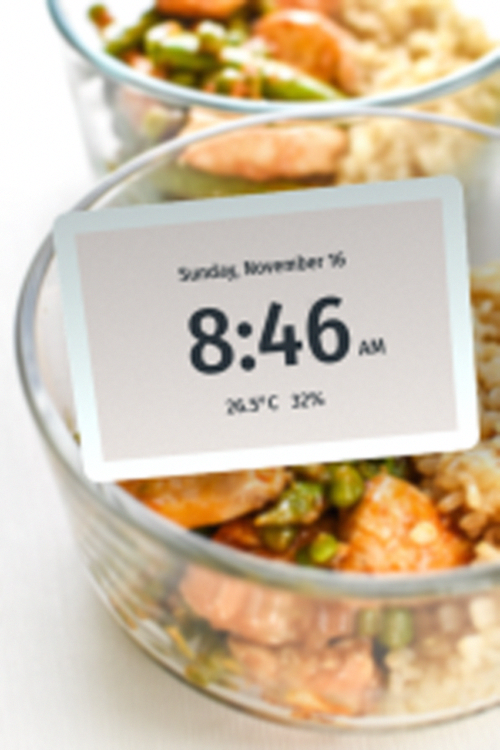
h=8 m=46
